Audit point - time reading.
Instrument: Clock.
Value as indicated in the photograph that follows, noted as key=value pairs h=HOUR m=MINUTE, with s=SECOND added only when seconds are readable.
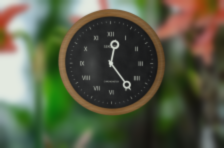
h=12 m=24
